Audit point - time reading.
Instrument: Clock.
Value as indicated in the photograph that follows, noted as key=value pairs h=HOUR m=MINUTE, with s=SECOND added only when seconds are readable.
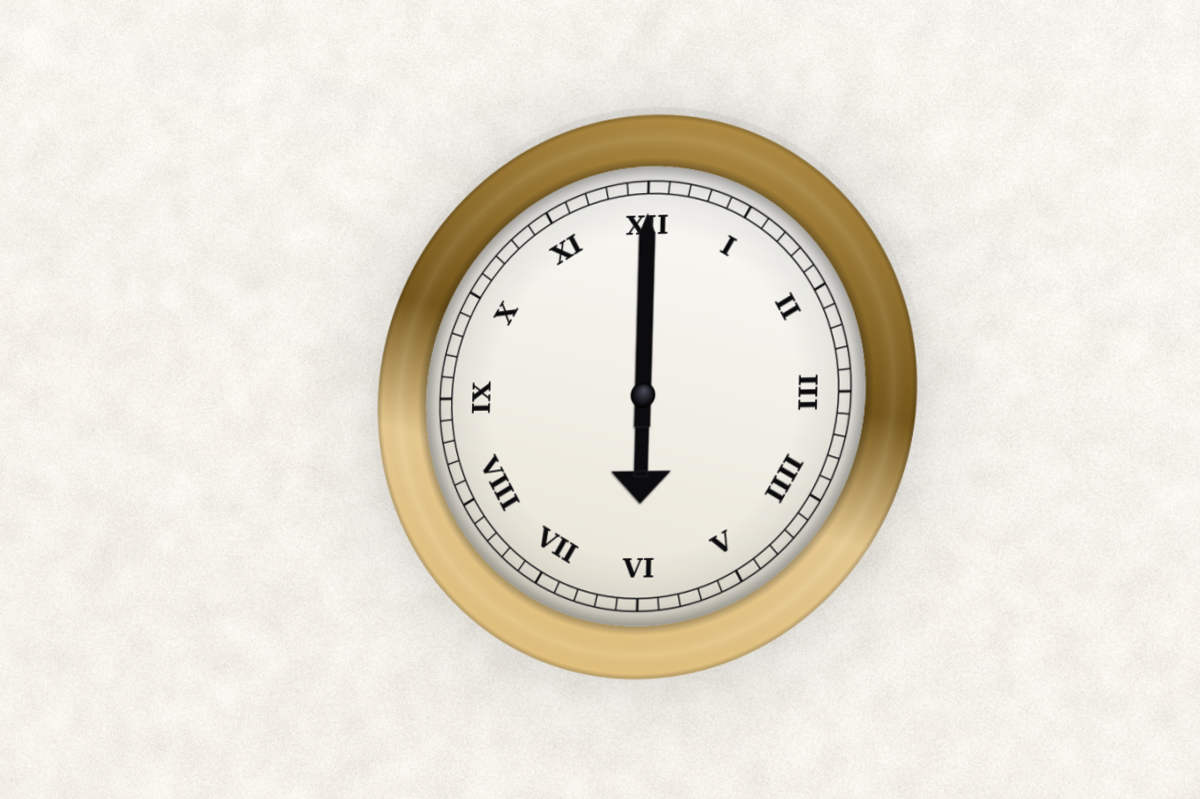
h=6 m=0
